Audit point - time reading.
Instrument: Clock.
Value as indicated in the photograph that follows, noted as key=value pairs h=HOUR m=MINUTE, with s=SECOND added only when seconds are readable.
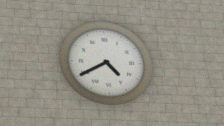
h=4 m=40
